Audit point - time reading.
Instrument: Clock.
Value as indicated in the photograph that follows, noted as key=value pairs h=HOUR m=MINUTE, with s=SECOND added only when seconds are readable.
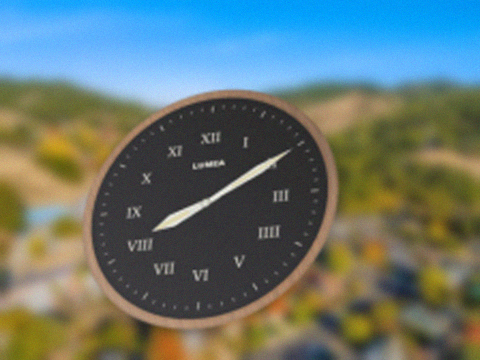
h=8 m=10
